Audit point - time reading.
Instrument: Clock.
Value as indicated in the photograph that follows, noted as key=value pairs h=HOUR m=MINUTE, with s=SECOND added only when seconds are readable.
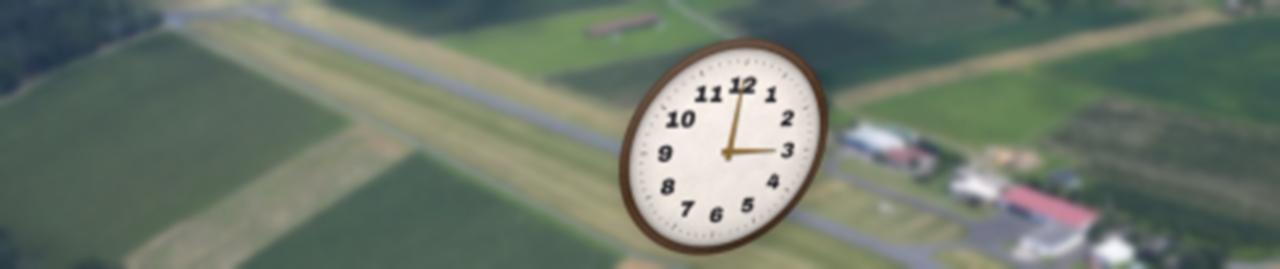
h=3 m=0
